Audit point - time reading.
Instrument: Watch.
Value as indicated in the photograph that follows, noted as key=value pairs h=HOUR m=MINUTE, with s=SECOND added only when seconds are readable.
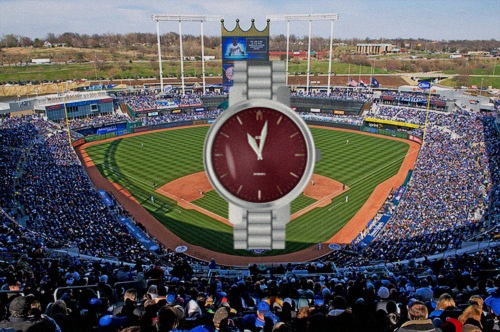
h=11 m=2
